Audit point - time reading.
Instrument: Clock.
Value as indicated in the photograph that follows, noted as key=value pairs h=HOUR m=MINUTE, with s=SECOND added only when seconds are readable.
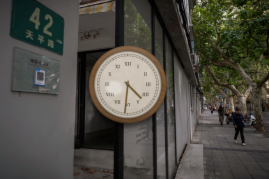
h=4 m=31
